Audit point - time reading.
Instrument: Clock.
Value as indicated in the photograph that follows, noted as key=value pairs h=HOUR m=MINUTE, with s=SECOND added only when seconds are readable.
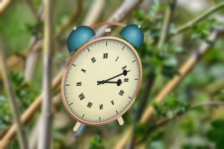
h=3 m=12
